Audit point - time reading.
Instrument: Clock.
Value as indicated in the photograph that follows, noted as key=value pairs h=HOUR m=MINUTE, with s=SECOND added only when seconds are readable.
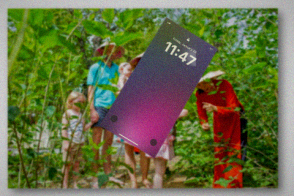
h=11 m=47
